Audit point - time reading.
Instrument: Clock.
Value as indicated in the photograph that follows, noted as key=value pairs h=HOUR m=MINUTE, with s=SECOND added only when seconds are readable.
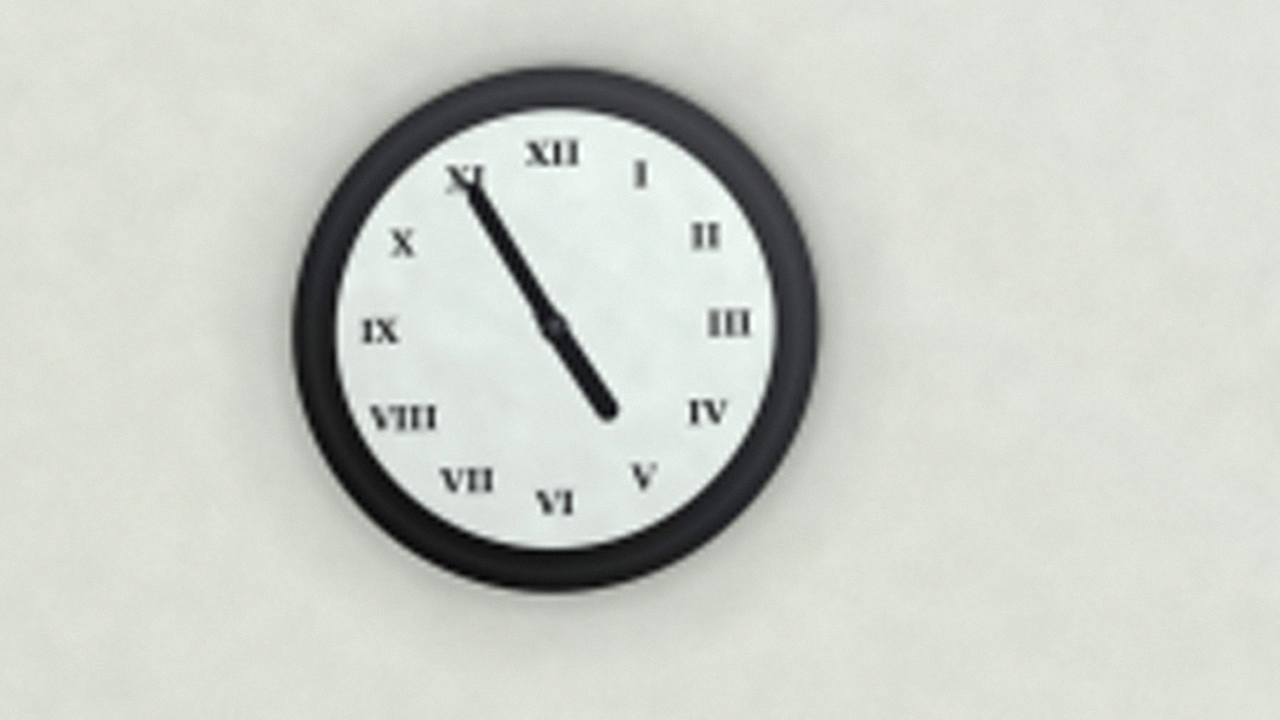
h=4 m=55
